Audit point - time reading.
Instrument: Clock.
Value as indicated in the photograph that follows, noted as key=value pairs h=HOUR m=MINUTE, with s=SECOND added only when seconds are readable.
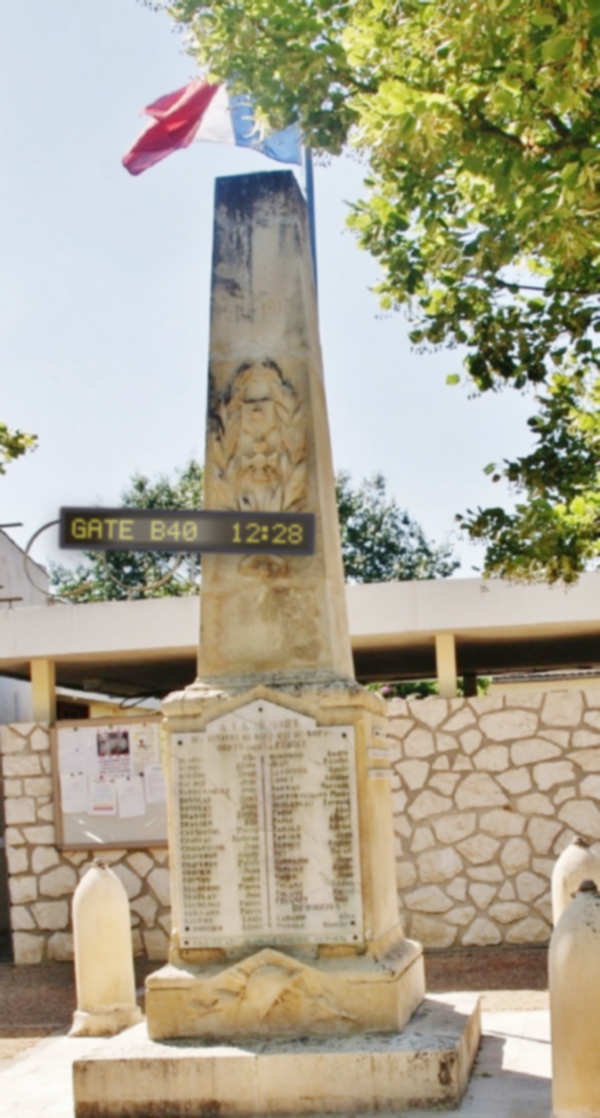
h=12 m=28
